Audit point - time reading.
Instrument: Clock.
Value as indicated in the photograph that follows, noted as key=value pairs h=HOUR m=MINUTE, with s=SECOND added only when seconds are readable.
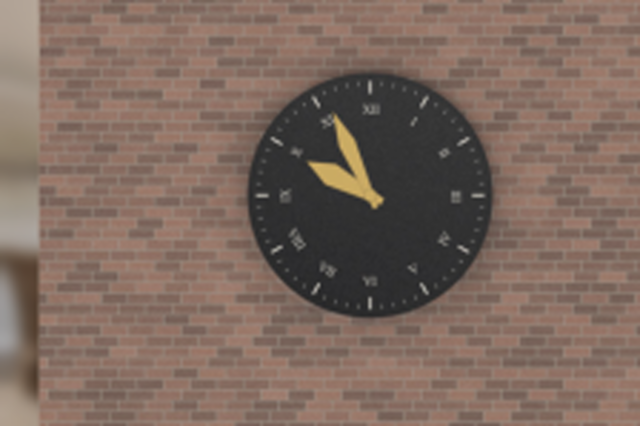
h=9 m=56
